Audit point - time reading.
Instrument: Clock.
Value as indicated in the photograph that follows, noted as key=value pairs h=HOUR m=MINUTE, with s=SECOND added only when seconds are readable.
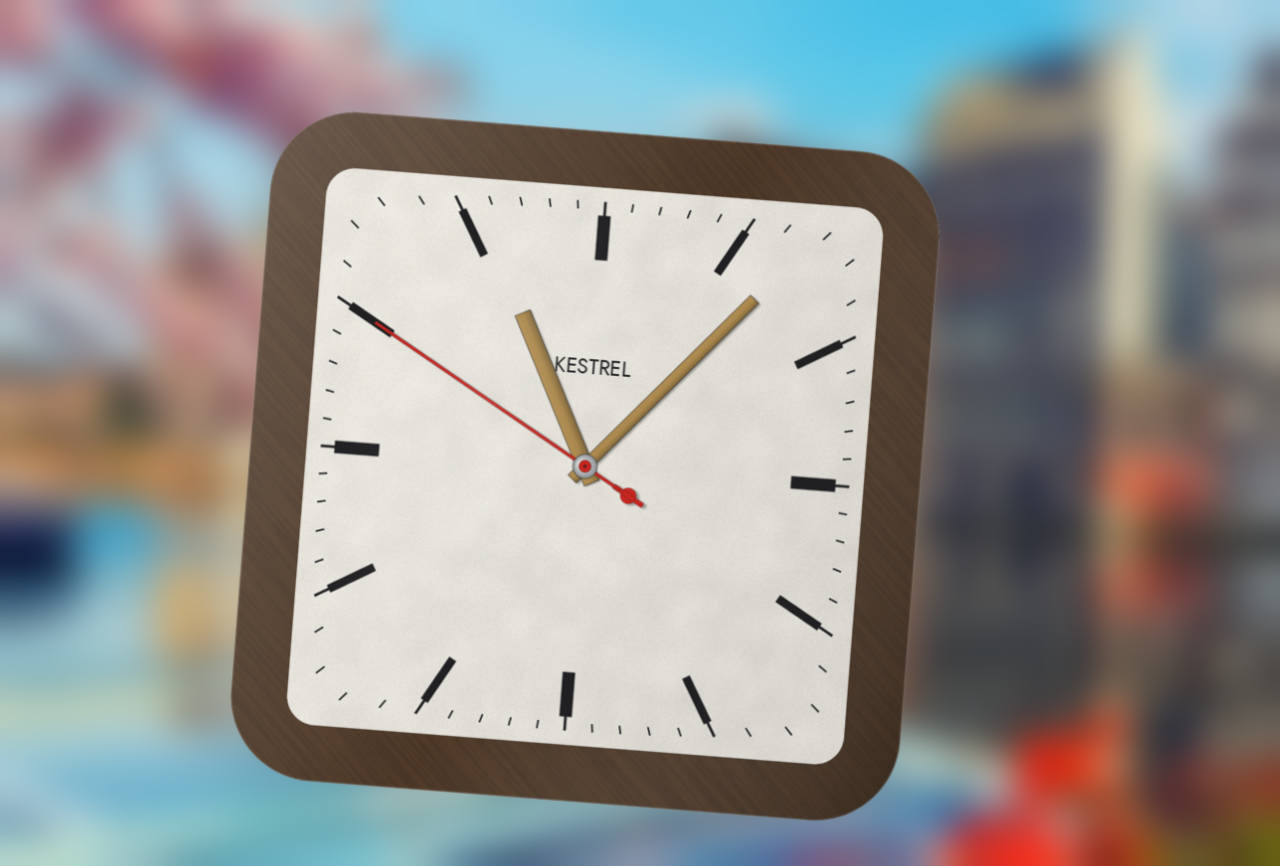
h=11 m=6 s=50
